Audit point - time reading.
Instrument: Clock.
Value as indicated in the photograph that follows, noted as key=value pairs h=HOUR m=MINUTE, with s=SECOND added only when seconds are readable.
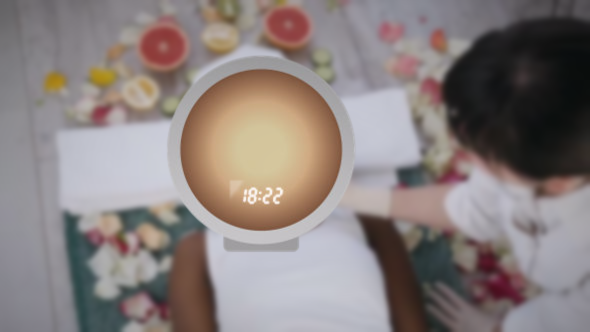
h=18 m=22
